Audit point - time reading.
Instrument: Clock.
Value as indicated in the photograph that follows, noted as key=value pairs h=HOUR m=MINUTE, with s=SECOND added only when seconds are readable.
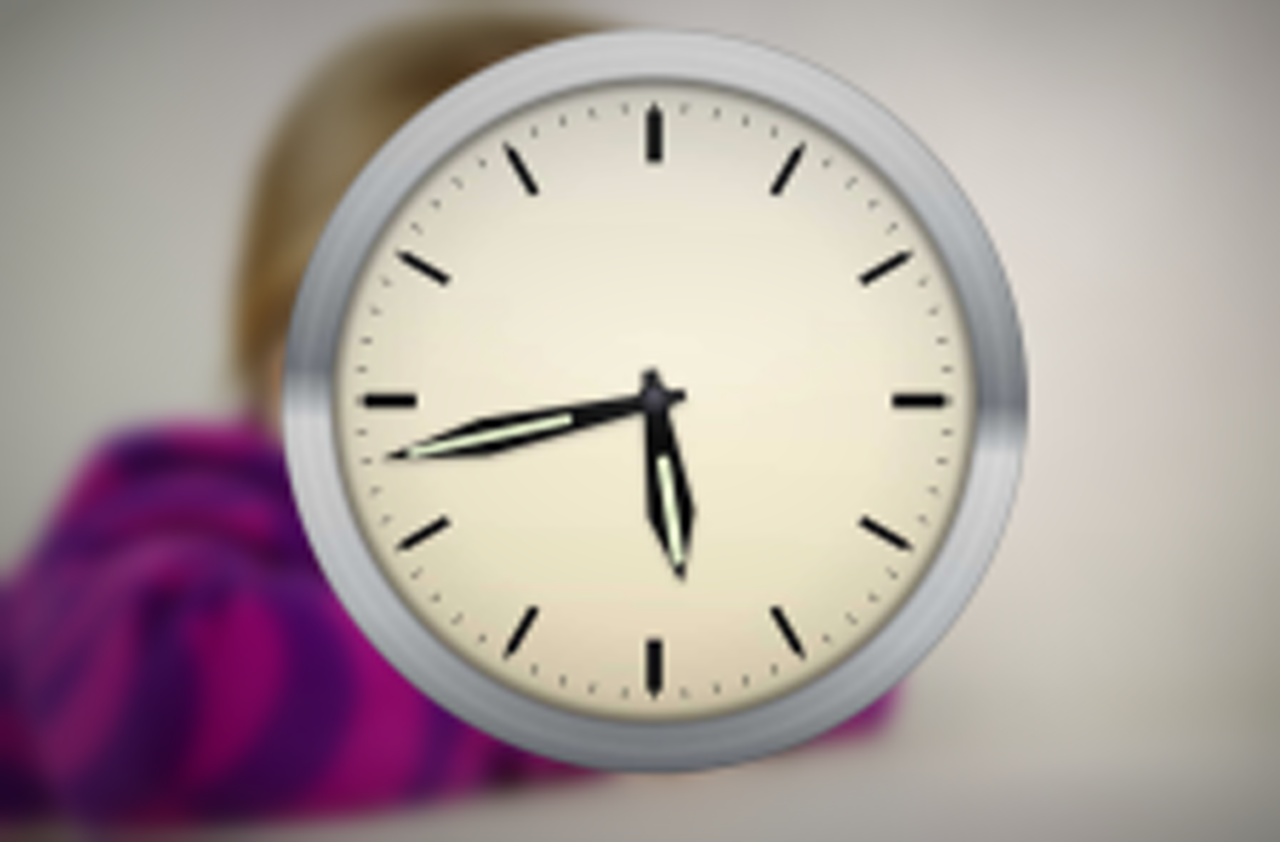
h=5 m=43
